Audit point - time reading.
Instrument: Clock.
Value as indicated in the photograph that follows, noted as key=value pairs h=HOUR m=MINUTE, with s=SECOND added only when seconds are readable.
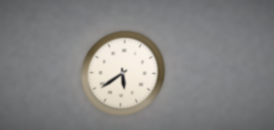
h=5 m=39
